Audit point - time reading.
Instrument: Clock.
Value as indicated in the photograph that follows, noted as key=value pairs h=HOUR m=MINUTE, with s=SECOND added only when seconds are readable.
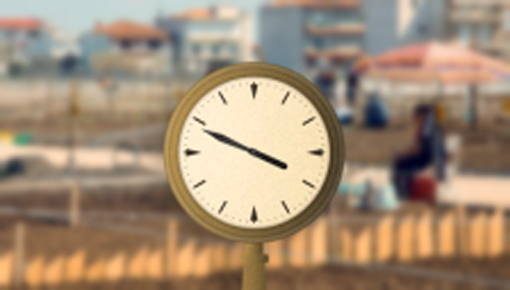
h=3 m=49
